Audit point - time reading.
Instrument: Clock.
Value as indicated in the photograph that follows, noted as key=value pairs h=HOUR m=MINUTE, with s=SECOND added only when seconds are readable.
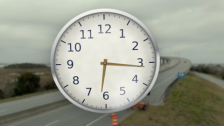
h=6 m=16
